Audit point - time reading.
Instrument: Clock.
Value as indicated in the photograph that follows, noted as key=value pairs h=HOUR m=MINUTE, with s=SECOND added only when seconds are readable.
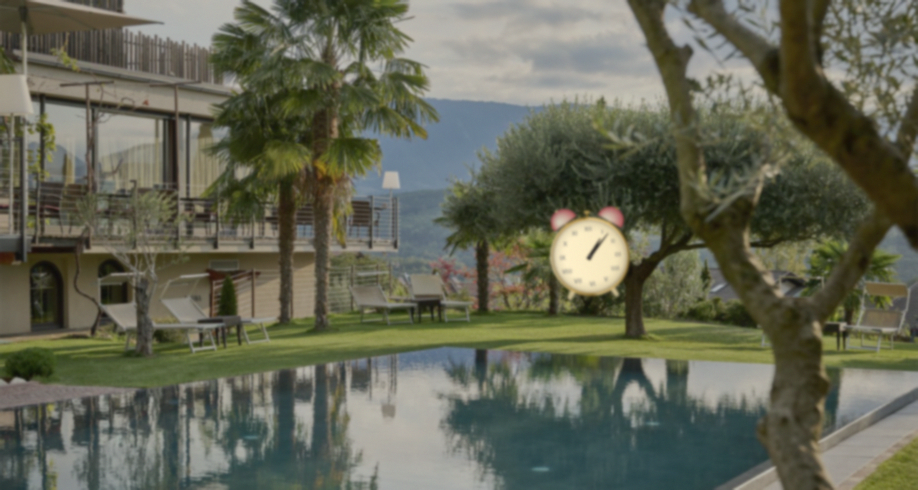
h=1 m=7
